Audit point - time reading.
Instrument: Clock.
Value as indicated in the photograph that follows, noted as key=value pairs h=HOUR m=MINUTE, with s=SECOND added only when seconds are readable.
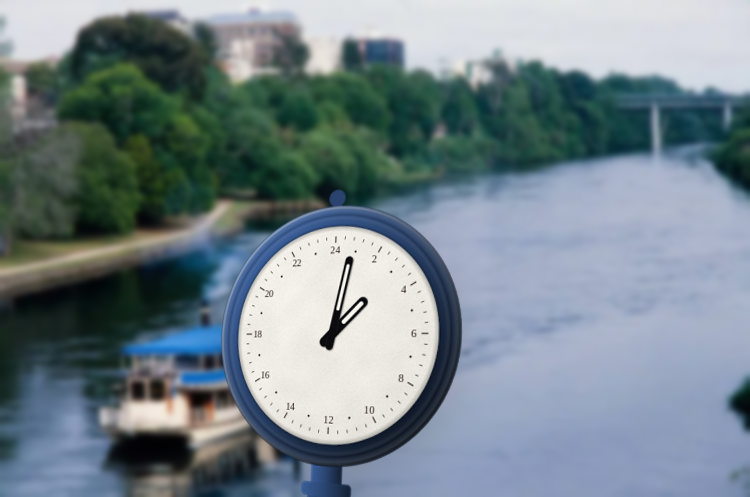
h=3 m=2
